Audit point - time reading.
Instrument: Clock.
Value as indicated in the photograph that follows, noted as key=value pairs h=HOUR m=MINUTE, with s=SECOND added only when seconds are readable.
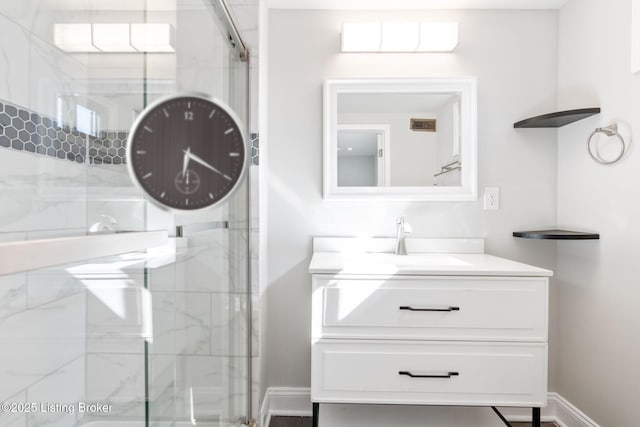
h=6 m=20
